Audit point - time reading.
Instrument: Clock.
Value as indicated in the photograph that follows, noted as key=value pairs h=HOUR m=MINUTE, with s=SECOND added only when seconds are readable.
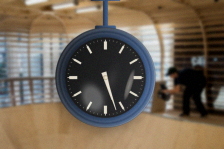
h=5 m=27
